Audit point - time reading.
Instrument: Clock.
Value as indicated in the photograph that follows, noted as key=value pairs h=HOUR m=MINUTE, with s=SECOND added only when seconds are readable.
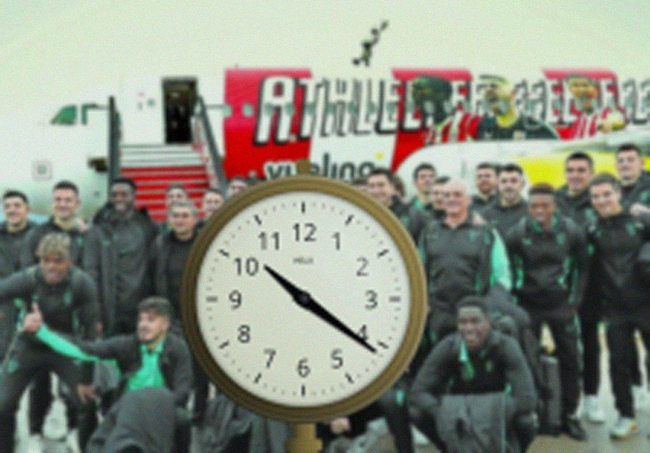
h=10 m=21
